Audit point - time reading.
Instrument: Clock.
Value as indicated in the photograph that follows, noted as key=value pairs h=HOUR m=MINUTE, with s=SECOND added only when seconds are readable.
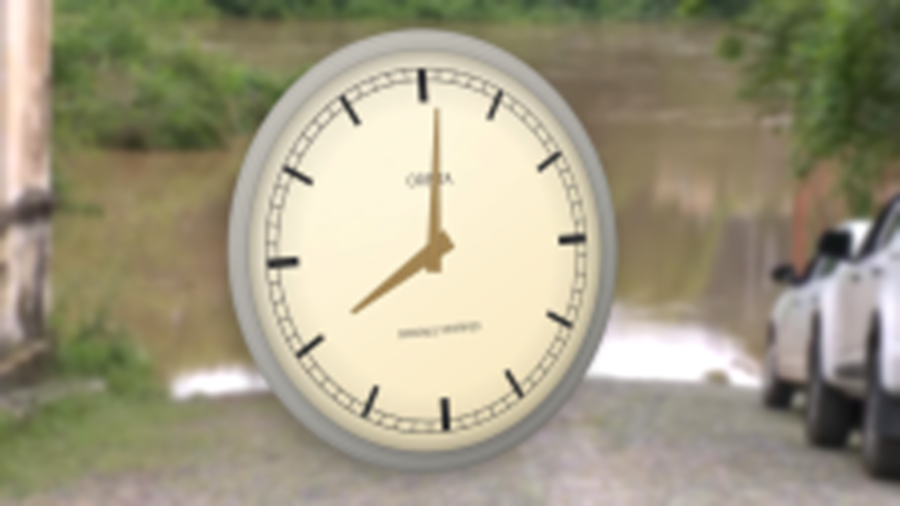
h=8 m=1
